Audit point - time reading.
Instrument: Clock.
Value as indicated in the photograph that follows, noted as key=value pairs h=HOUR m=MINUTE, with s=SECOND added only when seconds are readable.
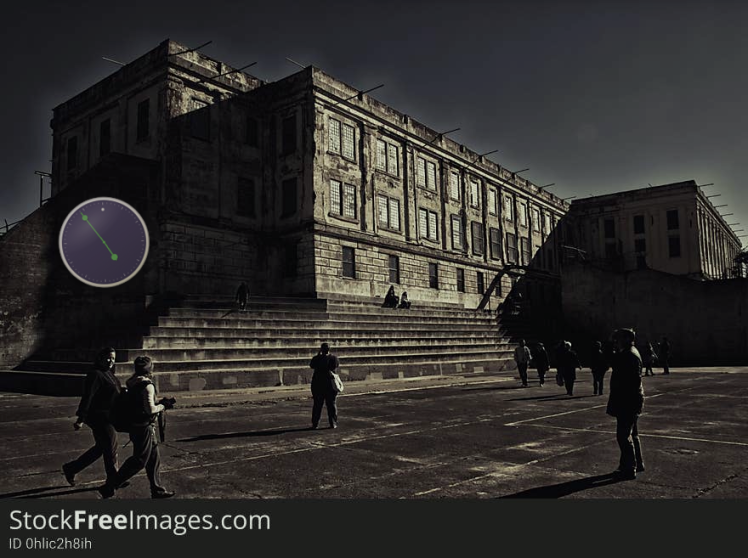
h=4 m=54
